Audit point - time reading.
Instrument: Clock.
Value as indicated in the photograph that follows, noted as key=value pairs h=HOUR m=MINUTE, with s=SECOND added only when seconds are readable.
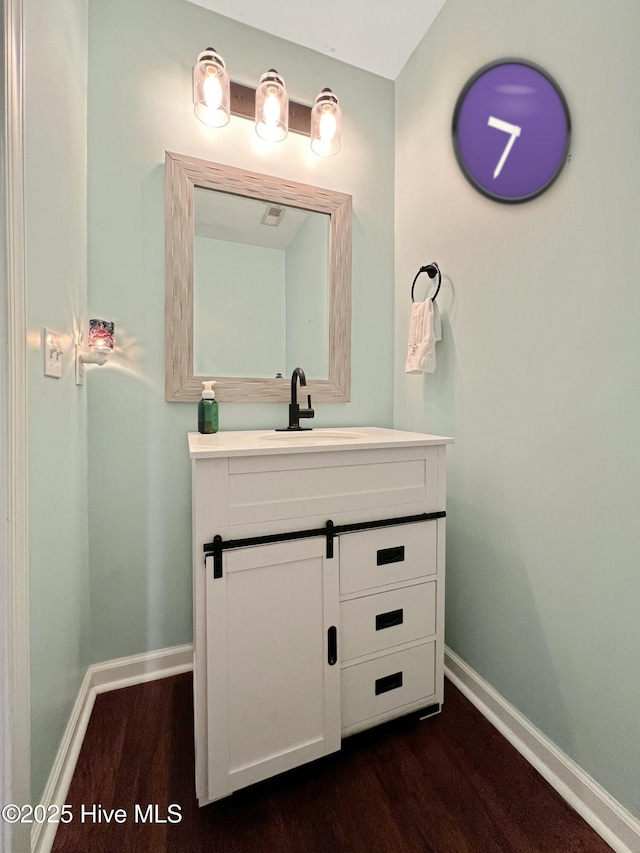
h=9 m=35
